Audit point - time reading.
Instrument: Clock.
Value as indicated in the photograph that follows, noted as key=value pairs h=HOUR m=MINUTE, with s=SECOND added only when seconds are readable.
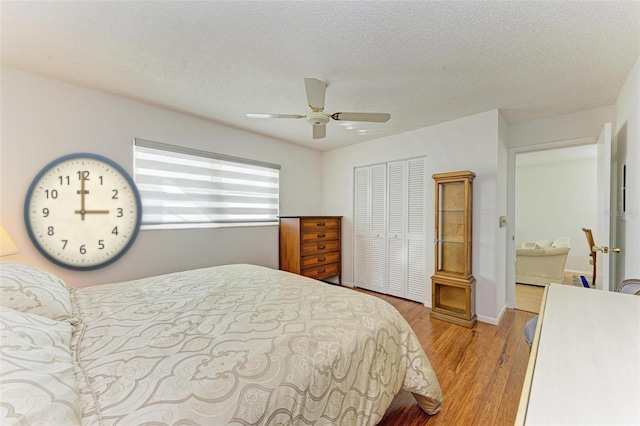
h=3 m=0
